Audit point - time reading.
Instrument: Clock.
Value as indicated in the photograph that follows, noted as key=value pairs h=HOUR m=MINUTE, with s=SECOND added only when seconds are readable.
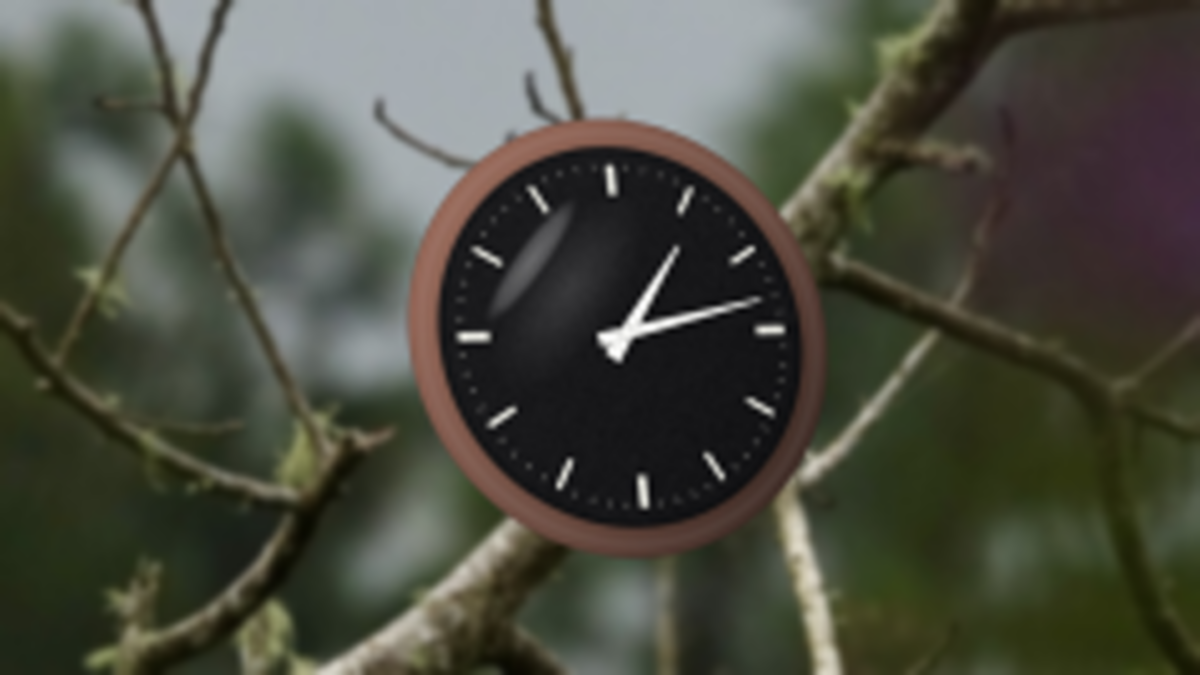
h=1 m=13
